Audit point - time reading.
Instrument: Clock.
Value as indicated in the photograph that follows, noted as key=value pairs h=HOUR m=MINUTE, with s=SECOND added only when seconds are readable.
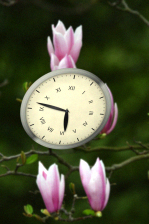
h=5 m=47
